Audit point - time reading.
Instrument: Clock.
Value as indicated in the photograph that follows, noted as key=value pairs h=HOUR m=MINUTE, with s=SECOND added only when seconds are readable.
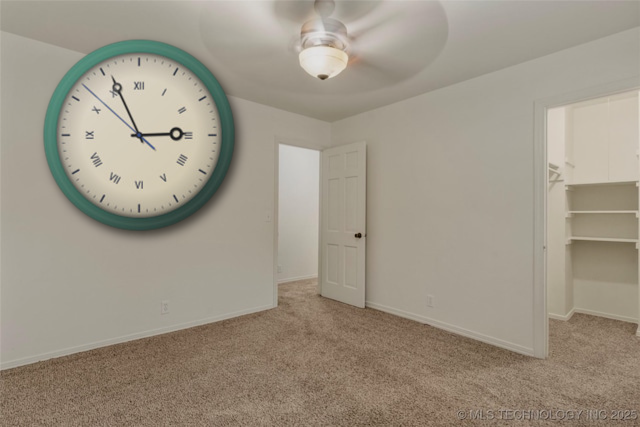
h=2 m=55 s=52
